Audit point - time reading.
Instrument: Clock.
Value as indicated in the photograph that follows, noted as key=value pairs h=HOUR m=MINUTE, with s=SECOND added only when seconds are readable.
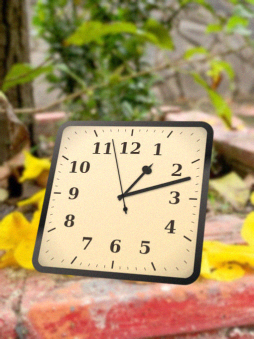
h=1 m=11 s=57
